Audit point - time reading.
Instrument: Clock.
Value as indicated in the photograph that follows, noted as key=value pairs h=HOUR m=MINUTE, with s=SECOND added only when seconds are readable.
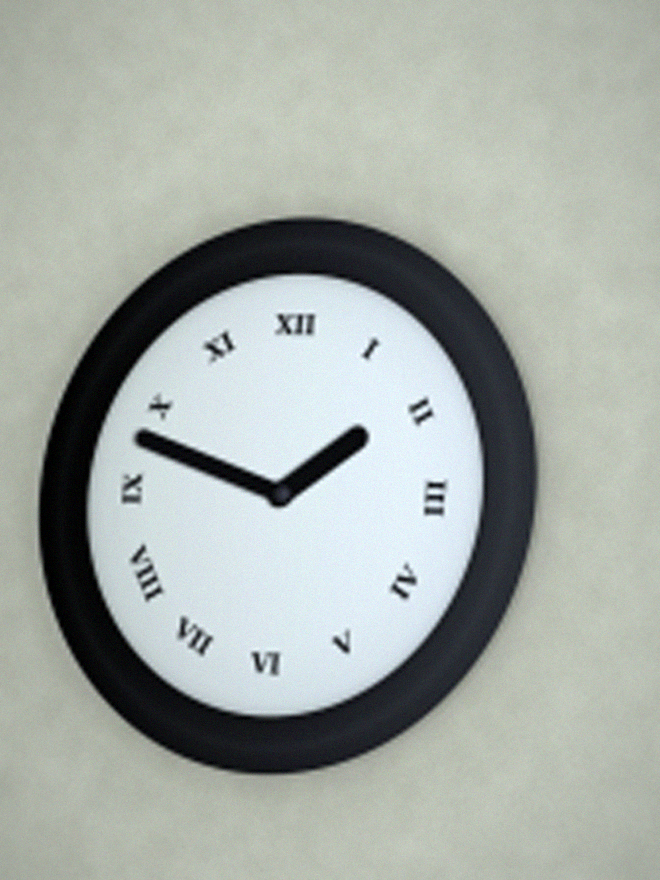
h=1 m=48
